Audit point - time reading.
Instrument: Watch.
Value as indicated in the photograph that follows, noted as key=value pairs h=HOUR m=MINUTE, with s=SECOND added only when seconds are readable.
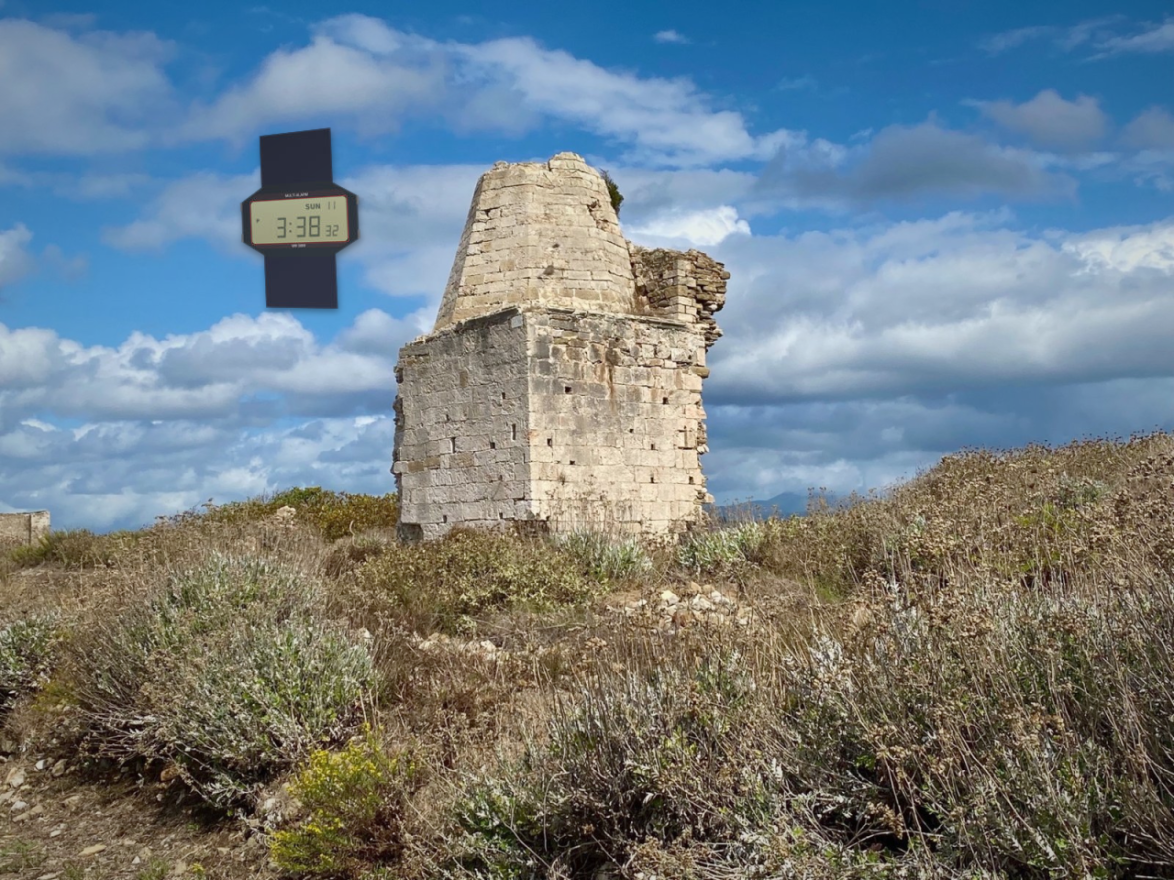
h=3 m=38 s=32
